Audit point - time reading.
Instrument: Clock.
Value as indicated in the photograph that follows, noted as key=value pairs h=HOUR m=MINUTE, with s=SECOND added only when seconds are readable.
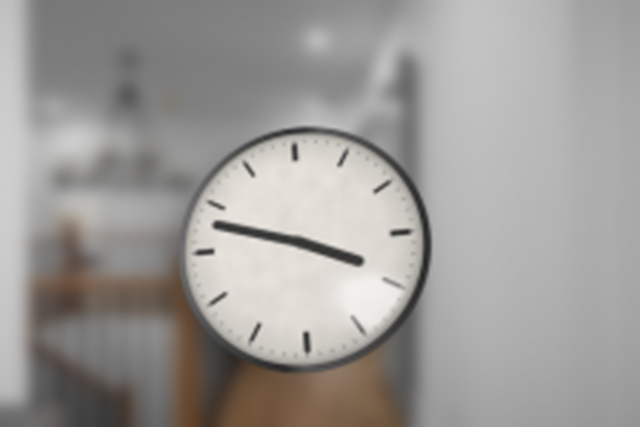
h=3 m=48
